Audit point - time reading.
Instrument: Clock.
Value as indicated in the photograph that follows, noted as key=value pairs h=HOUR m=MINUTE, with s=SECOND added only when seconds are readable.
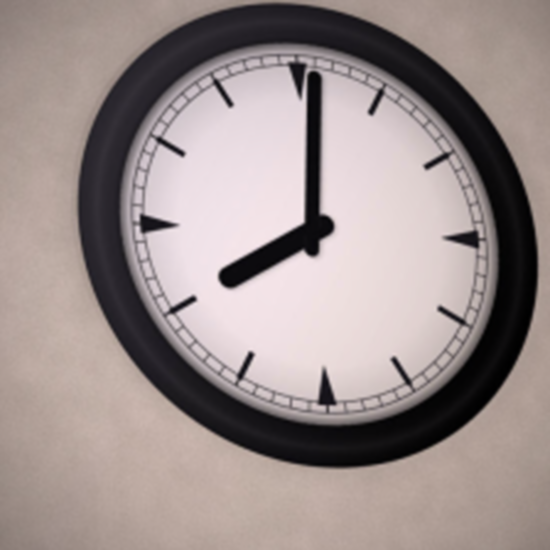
h=8 m=1
